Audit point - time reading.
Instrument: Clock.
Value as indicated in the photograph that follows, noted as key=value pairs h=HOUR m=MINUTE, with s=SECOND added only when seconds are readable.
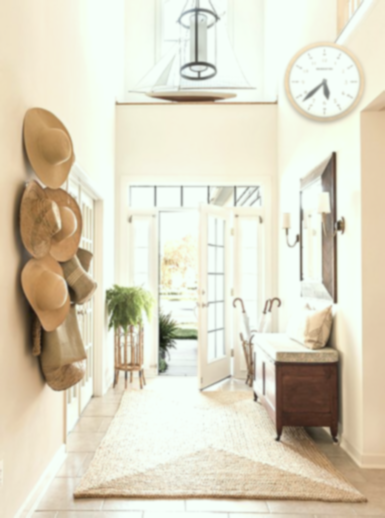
h=5 m=38
